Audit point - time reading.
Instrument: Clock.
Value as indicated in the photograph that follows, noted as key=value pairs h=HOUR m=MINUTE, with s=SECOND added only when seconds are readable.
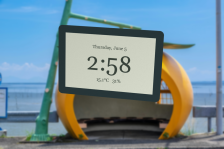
h=2 m=58
